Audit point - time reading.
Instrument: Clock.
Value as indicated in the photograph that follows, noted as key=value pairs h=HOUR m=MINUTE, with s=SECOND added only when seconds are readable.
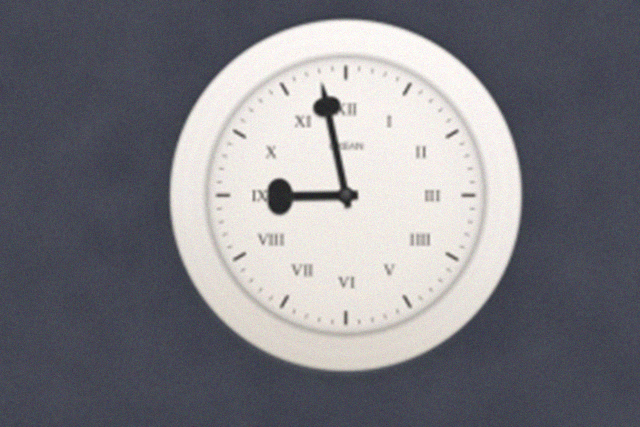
h=8 m=58
